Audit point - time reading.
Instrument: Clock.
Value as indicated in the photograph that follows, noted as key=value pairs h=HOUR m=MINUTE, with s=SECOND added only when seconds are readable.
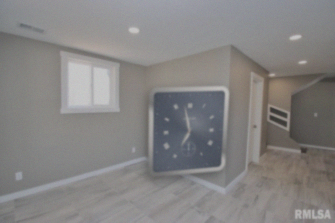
h=6 m=58
